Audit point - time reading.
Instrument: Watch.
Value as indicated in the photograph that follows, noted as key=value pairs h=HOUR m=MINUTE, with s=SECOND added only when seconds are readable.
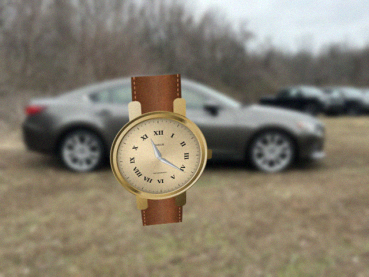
h=11 m=21
